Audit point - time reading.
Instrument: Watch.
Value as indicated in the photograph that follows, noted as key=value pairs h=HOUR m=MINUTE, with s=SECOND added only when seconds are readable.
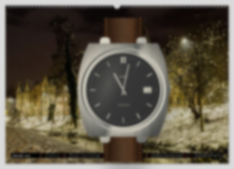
h=11 m=2
